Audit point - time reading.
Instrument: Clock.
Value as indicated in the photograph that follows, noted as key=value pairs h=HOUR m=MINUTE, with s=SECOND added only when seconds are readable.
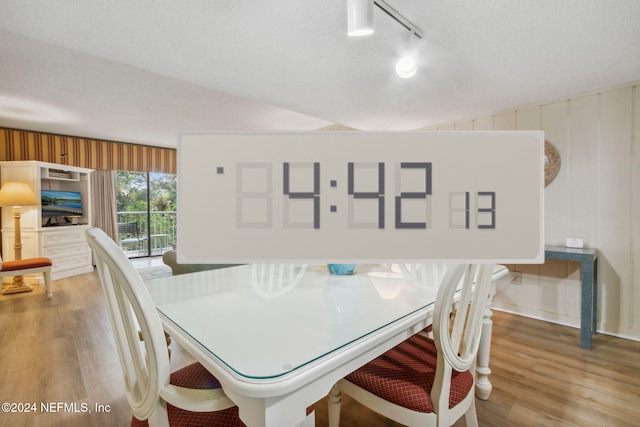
h=4 m=42 s=13
